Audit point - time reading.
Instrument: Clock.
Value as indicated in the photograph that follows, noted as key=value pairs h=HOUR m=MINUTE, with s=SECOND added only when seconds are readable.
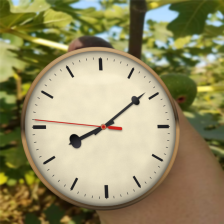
h=8 m=8 s=46
